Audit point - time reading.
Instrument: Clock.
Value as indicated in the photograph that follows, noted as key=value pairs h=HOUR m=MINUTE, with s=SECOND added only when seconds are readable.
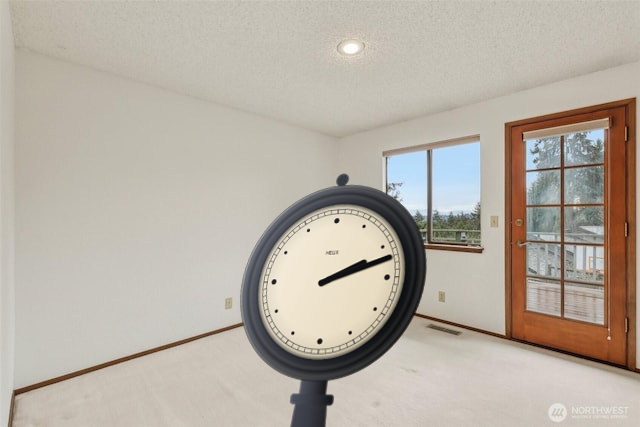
h=2 m=12
